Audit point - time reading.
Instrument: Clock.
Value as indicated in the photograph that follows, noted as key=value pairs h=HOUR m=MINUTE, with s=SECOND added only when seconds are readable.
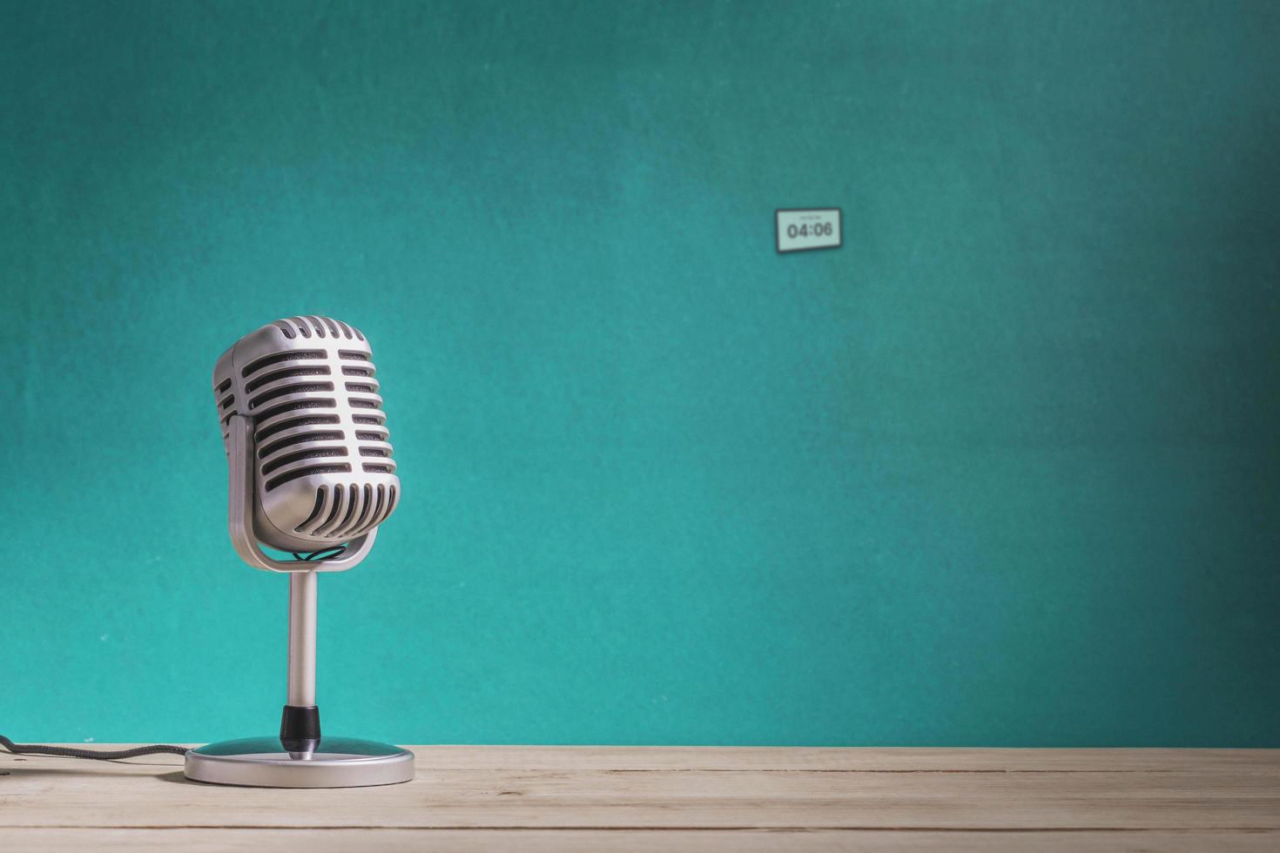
h=4 m=6
